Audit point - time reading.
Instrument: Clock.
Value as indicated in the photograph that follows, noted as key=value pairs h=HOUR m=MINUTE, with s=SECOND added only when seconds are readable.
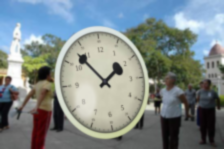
h=1 m=53
